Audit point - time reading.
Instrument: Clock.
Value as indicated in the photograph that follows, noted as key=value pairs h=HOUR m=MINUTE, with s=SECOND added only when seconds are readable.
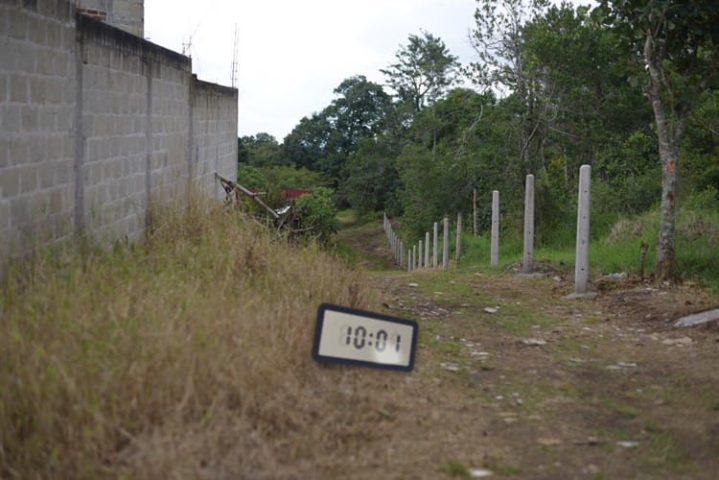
h=10 m=1
